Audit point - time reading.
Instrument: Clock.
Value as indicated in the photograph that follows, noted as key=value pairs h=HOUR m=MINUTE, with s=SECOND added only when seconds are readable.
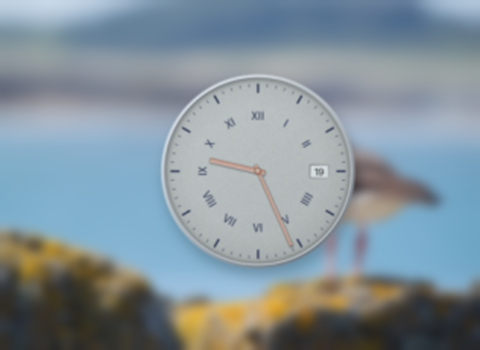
h=9 m=26
